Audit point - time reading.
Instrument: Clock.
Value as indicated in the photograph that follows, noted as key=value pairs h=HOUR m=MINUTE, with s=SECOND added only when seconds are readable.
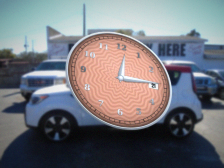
h=12 m=14
